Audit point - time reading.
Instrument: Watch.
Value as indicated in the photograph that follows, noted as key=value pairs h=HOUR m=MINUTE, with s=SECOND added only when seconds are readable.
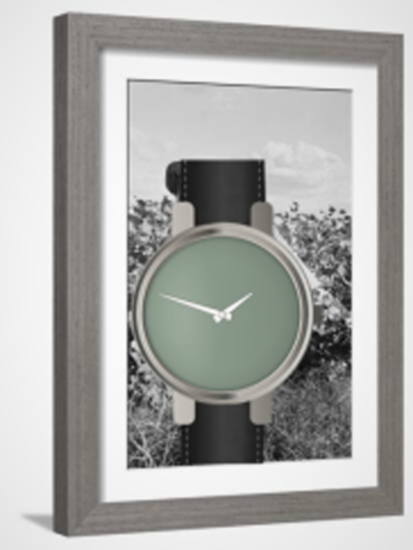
h=1 m=48
